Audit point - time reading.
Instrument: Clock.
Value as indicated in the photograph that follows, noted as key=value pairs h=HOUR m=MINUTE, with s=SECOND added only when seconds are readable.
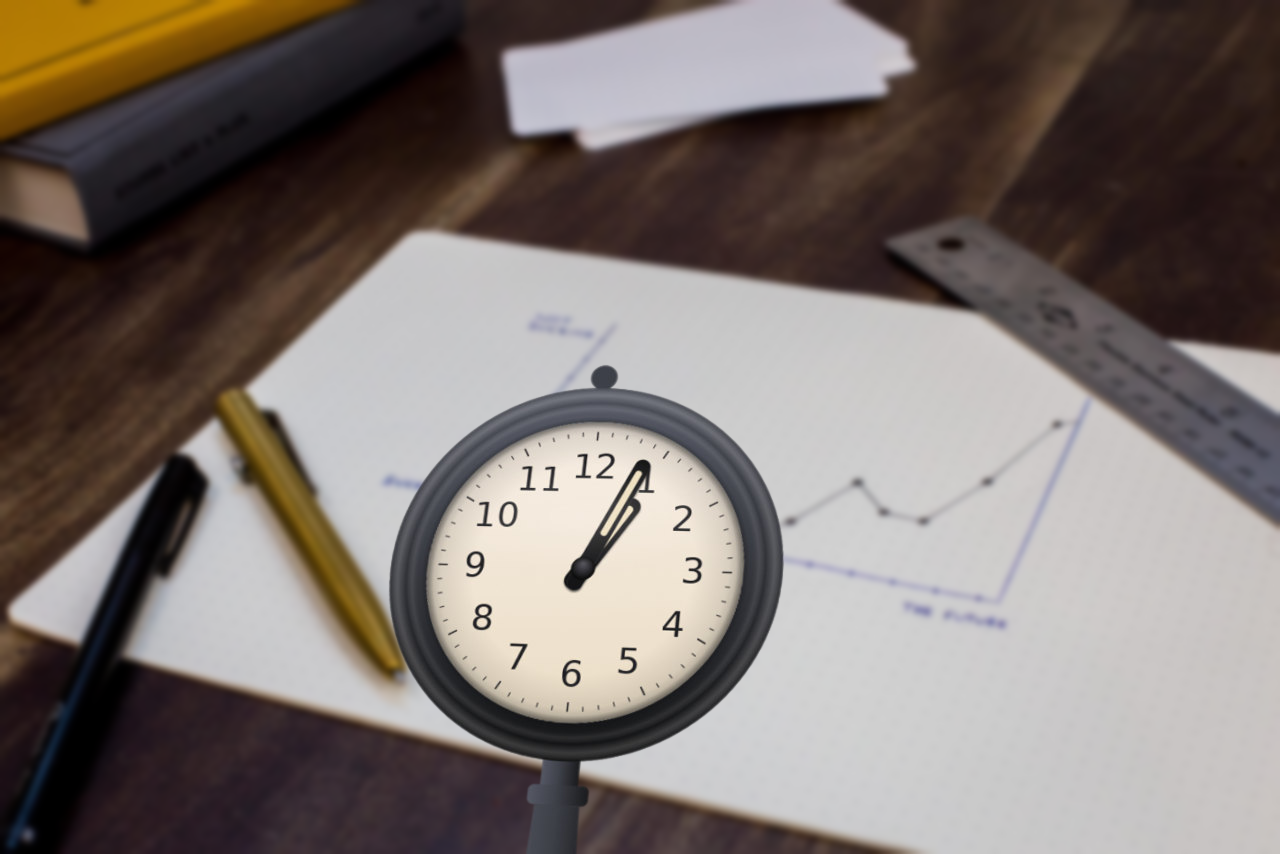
h=1 m=4
